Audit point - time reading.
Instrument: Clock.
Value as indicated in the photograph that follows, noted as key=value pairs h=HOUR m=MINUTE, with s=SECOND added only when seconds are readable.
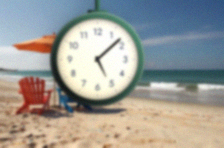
h=5 m=8
